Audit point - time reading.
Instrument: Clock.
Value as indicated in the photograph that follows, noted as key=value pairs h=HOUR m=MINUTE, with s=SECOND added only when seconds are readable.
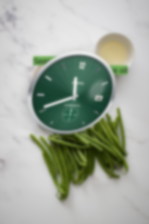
h=11 m=41
